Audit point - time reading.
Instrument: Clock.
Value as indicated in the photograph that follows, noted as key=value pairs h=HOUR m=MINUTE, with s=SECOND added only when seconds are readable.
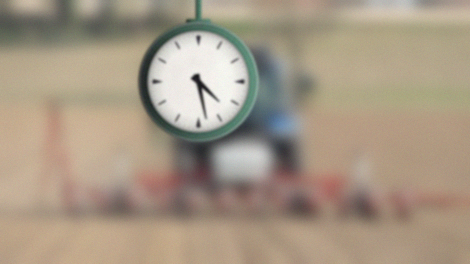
h=4 m=28
